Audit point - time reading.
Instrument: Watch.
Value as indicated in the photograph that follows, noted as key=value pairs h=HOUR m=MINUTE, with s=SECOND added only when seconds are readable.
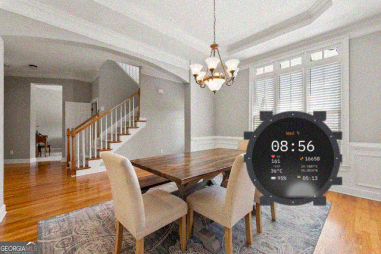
h=8 m=56
